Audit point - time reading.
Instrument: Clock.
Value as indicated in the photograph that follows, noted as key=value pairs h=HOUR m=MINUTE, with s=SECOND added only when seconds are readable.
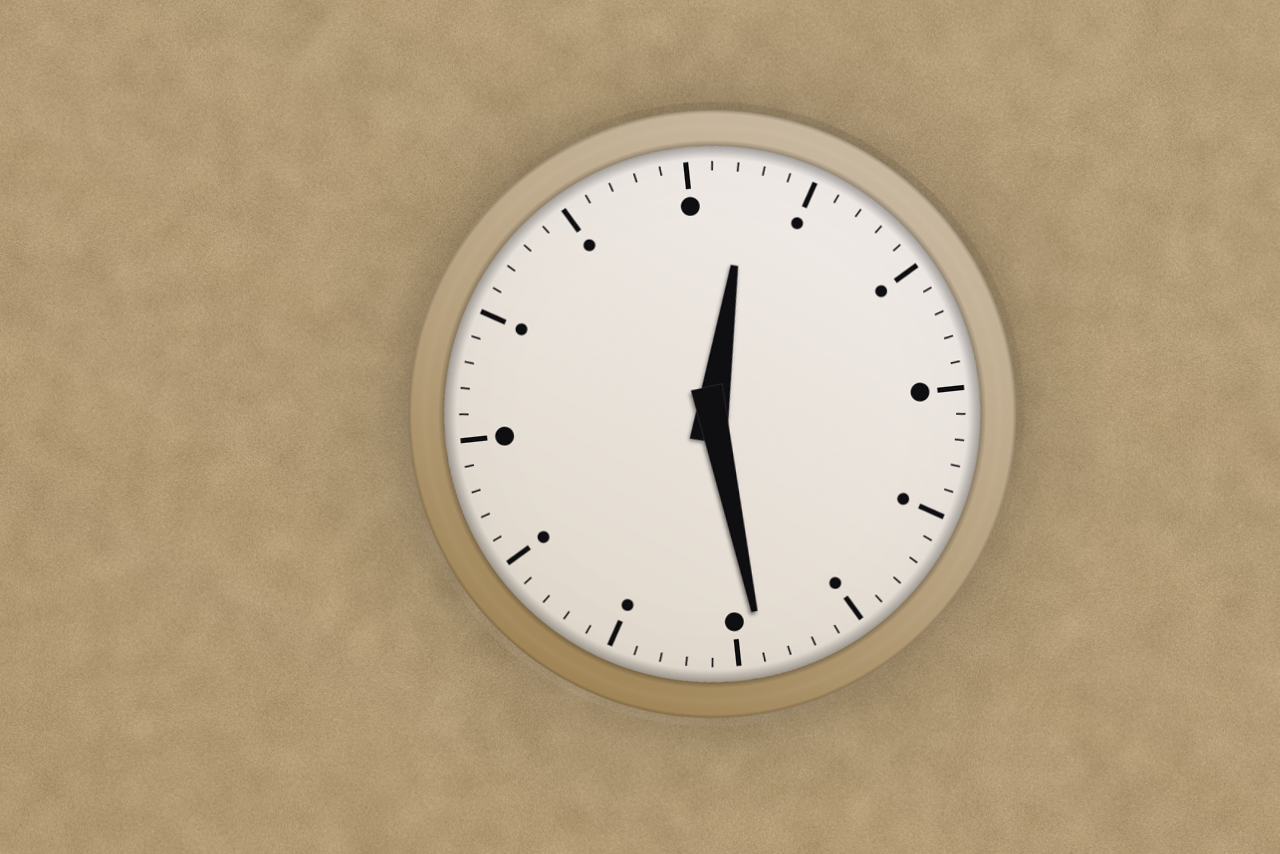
h=12 m=29
